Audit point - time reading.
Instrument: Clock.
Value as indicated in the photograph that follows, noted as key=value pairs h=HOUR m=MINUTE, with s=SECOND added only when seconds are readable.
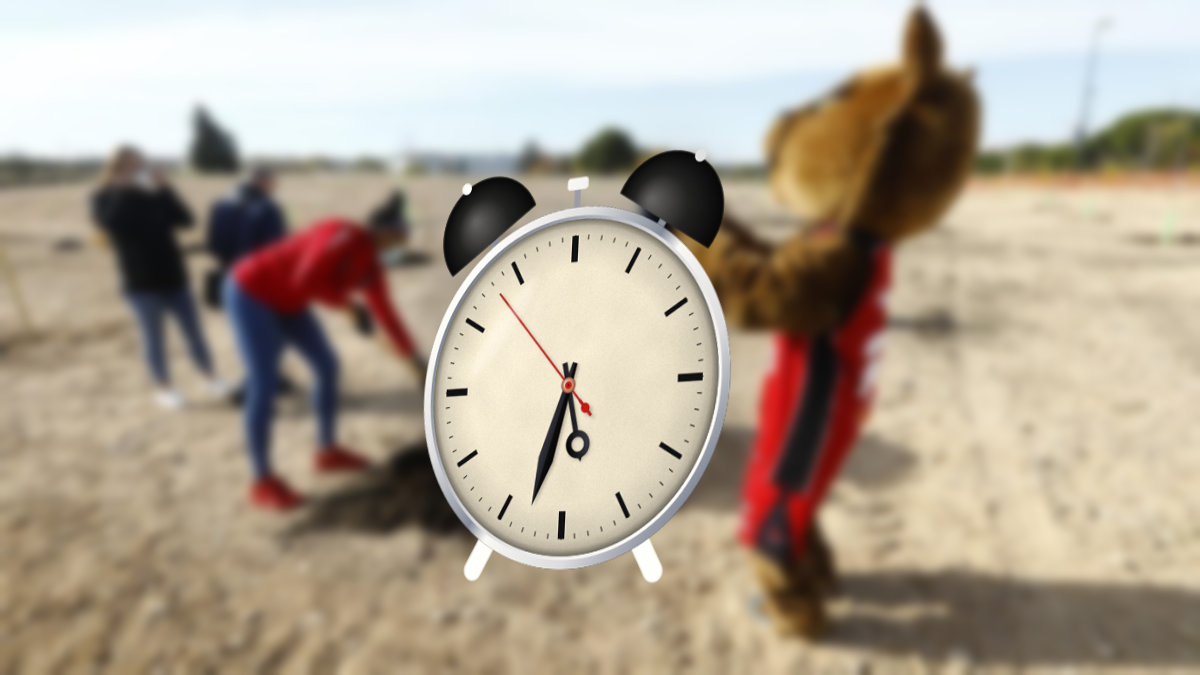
h=5 m=32 s=53
